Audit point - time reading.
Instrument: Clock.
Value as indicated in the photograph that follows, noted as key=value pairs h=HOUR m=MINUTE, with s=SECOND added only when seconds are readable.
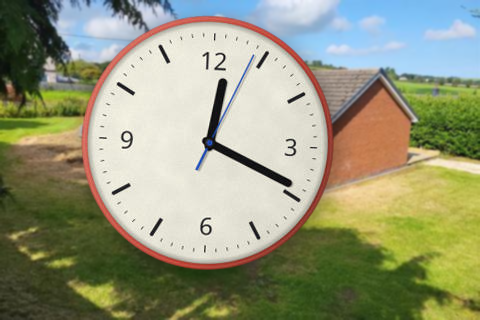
h=12 m=19 s=4
